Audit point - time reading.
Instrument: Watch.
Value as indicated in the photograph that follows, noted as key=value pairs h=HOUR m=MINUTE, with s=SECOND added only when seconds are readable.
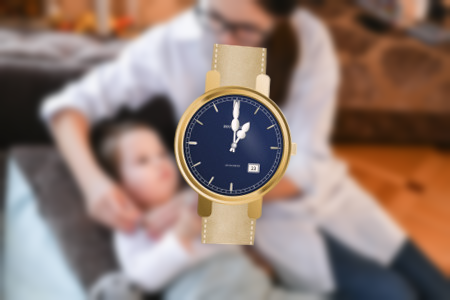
h=1 m=0
